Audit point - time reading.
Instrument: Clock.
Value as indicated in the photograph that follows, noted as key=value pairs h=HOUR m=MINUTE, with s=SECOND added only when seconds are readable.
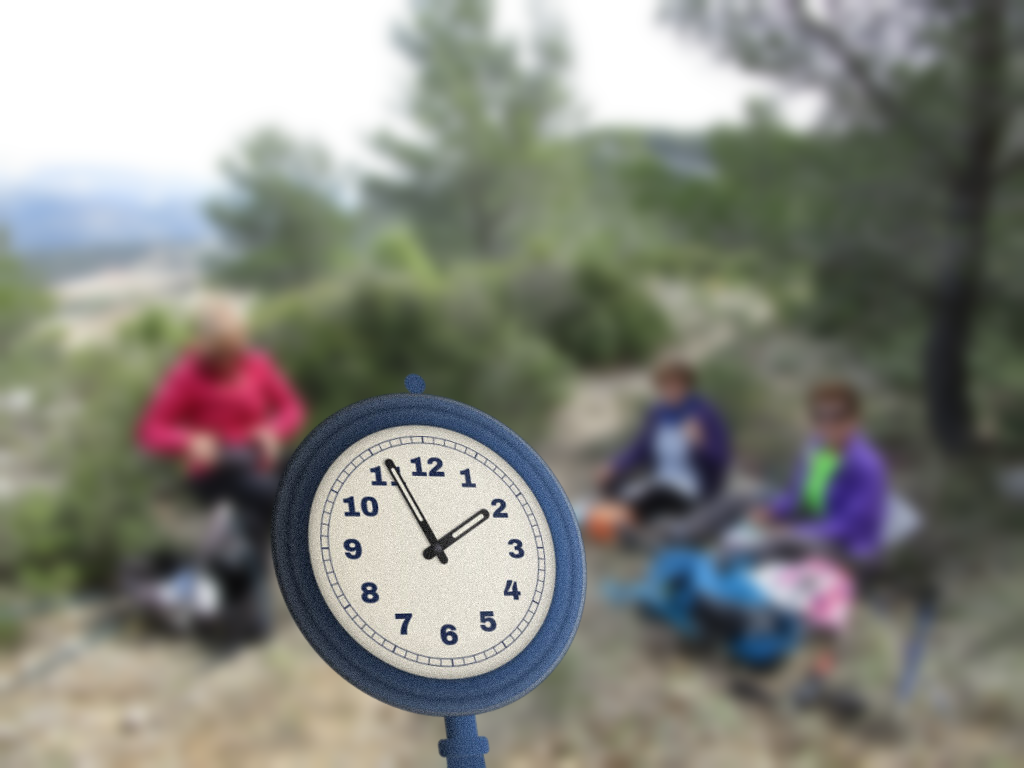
h=1 m=56
